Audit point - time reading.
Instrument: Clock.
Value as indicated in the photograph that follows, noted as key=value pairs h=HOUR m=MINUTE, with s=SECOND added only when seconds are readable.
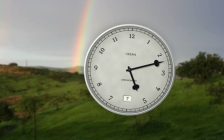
h=5 m=12
